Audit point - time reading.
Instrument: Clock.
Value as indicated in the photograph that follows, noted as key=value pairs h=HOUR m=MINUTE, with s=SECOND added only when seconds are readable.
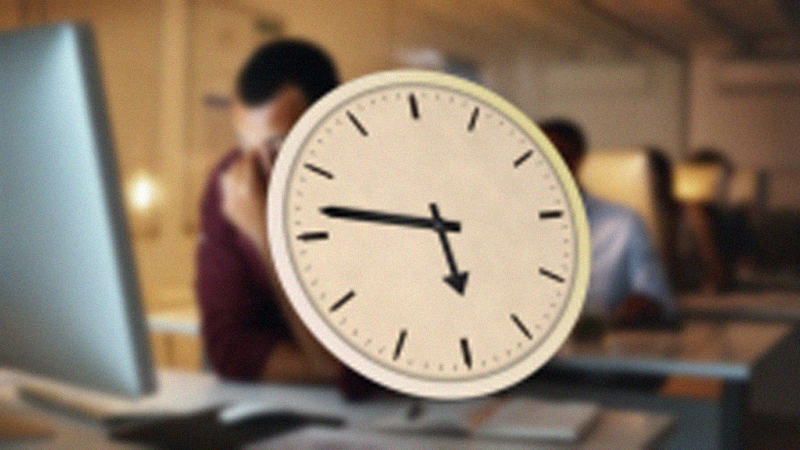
h=5 m=47
